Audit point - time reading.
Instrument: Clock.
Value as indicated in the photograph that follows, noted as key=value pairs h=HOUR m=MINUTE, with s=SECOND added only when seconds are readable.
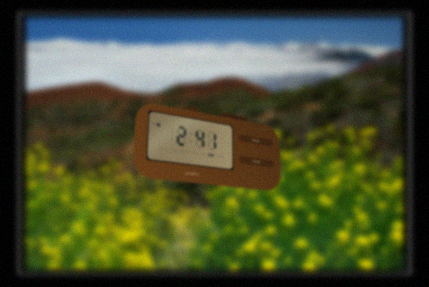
h=2 m=41
